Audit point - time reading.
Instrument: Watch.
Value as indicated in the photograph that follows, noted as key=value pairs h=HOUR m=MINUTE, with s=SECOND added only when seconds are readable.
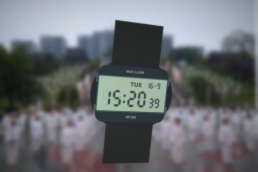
h=15 m=20 s=39
